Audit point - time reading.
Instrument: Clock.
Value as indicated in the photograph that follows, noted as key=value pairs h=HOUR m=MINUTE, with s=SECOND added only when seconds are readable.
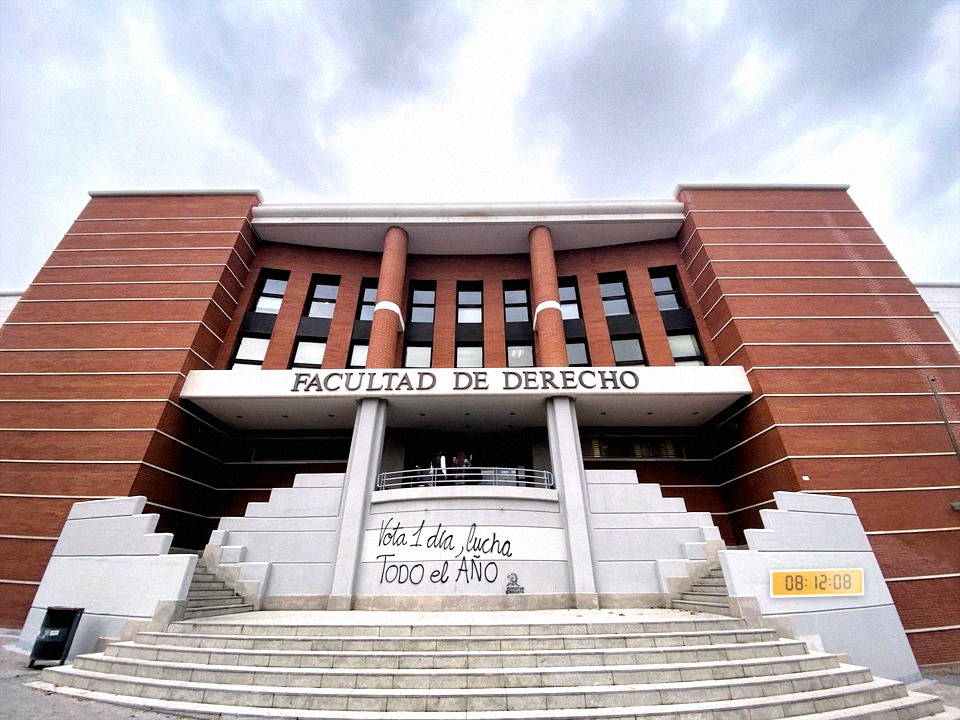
h=8 m=12 s=8
